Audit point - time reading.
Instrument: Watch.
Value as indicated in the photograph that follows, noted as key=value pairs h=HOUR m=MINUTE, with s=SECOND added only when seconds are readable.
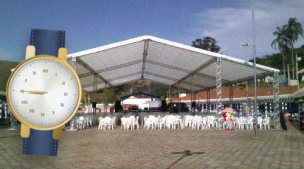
h=8 m=45
